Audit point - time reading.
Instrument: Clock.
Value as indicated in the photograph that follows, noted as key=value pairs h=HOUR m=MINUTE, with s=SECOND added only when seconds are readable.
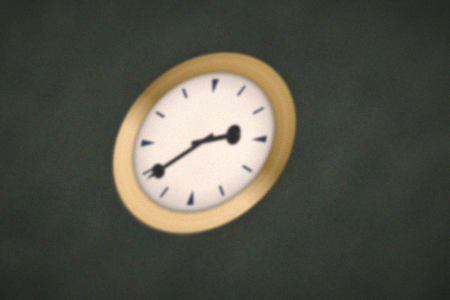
h=2 m=39
